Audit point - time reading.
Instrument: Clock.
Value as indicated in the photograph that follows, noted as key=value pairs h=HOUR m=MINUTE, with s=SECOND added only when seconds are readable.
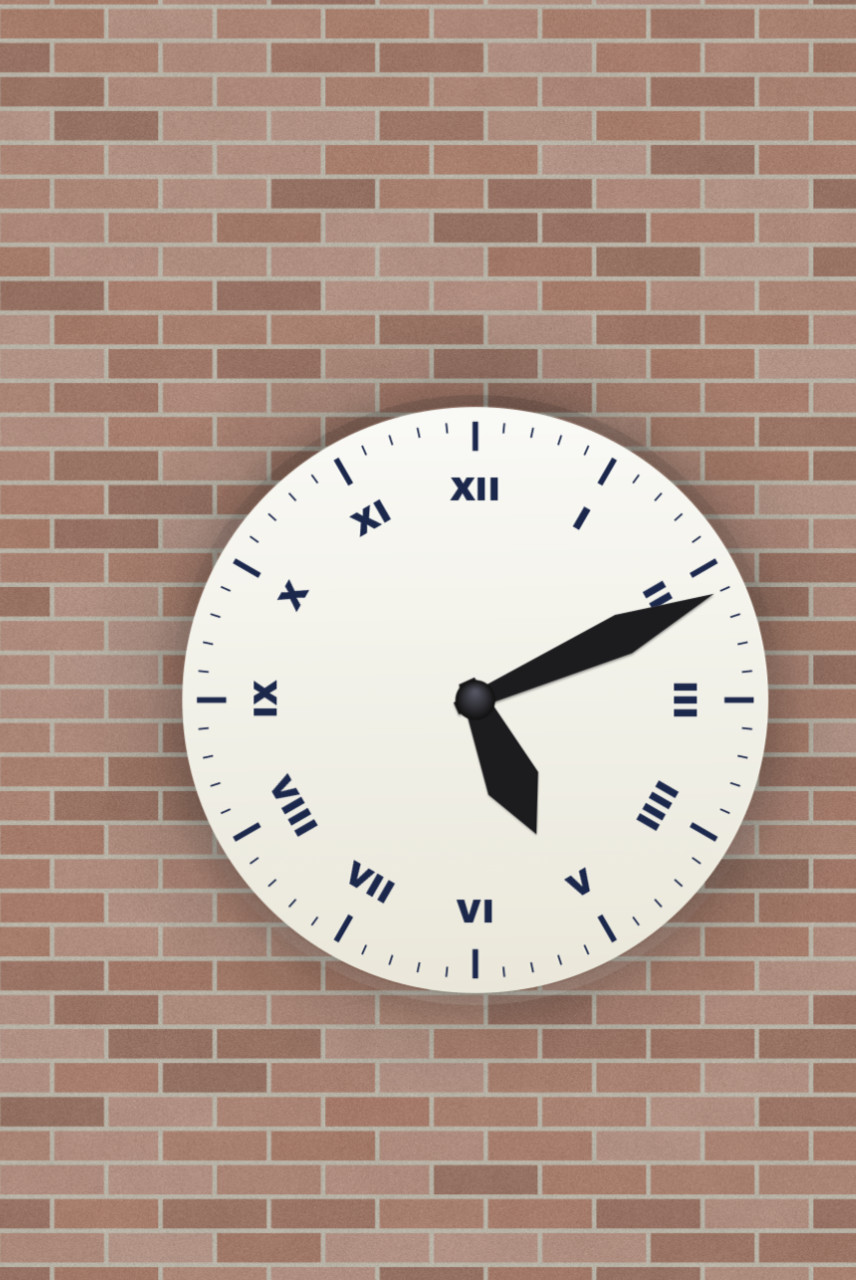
h=5 m=11
